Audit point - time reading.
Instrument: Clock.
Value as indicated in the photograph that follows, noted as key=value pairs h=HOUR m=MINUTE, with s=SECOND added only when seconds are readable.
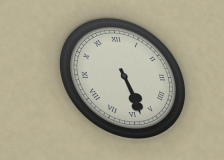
h=5 m=28
